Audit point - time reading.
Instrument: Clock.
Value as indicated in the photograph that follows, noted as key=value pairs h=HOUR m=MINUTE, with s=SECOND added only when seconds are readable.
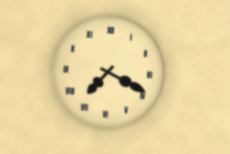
h=7 m=19
